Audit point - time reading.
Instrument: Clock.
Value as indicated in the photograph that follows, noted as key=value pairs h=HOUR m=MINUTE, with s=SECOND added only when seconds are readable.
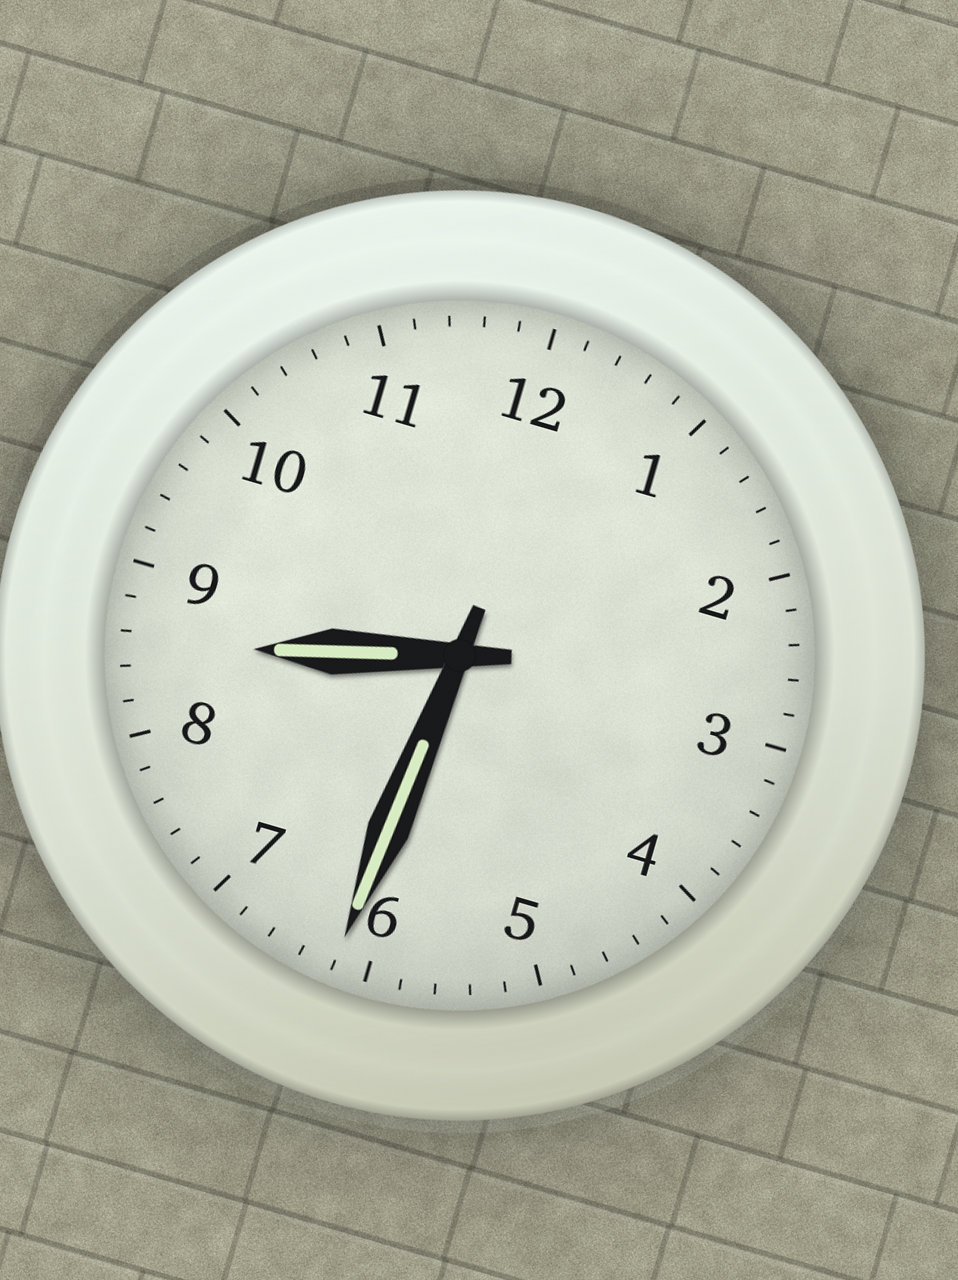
h=8 m=31
